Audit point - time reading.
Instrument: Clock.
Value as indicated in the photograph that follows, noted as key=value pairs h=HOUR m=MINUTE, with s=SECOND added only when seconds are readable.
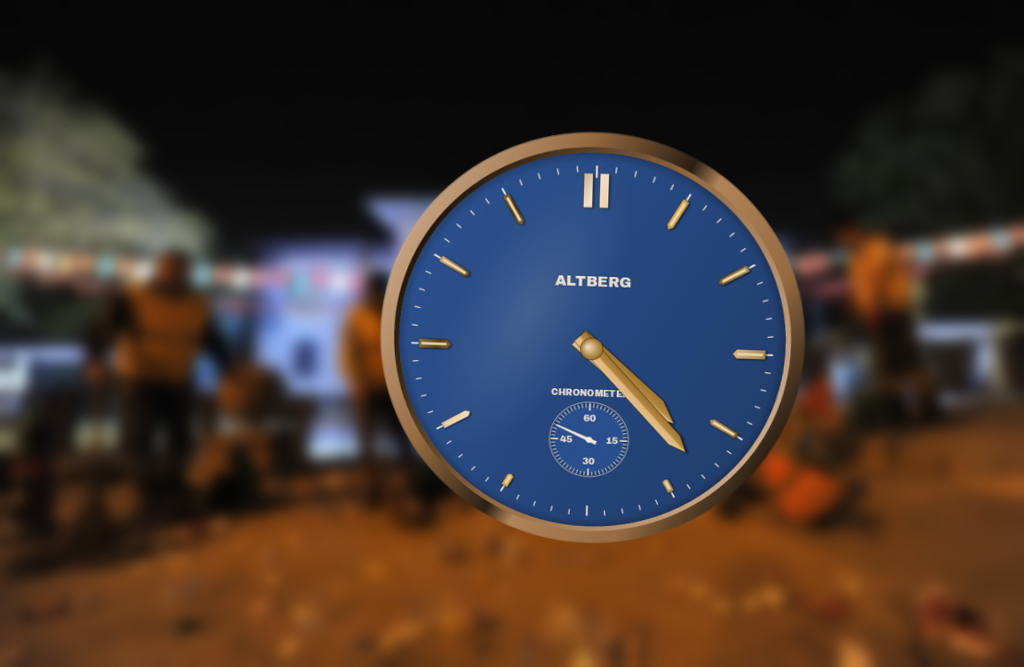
h=4 m=22 s=49
